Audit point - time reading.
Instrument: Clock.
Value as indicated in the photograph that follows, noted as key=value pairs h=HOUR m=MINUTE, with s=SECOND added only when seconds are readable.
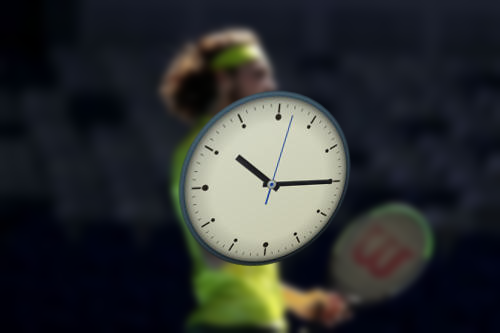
h=10 m=15 s=2
